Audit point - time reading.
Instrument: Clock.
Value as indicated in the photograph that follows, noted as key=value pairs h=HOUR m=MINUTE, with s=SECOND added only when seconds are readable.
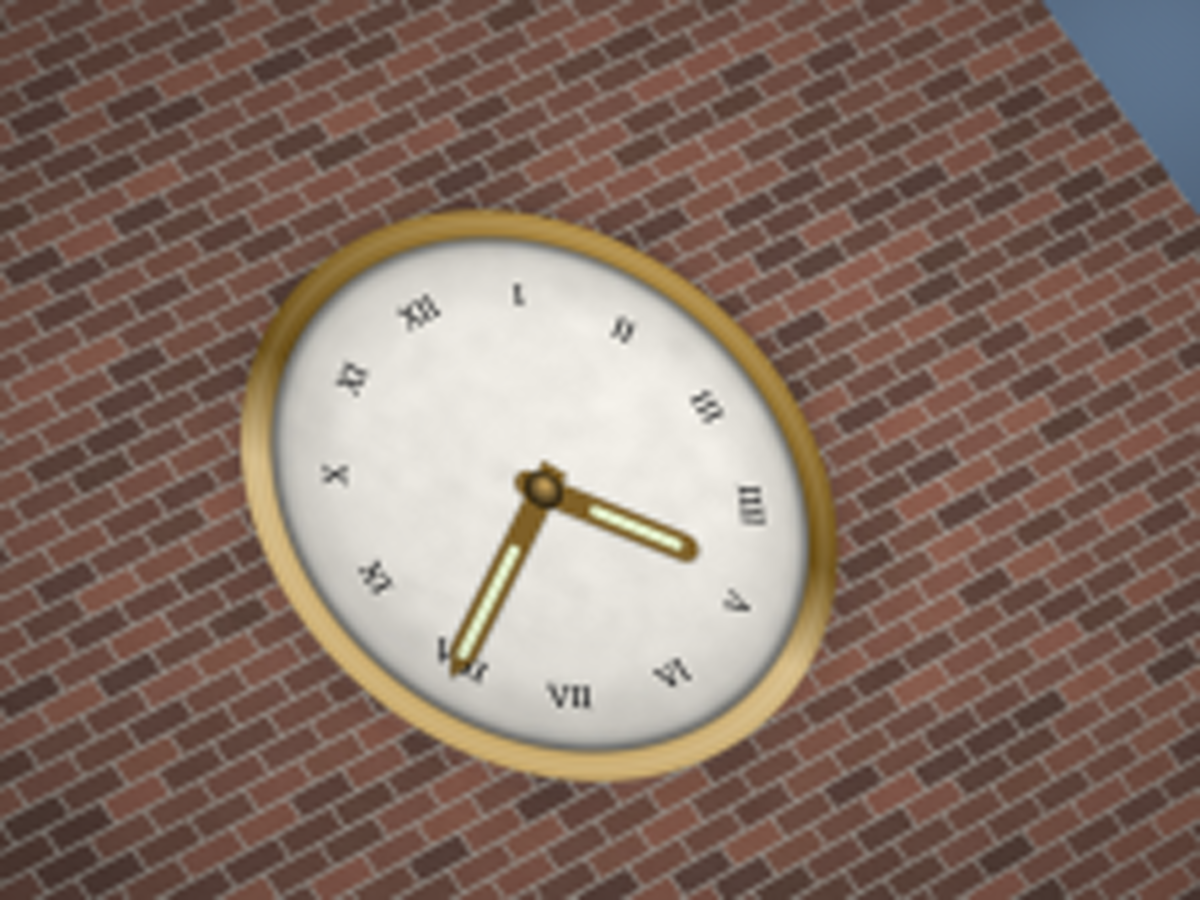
h=4 m=40
